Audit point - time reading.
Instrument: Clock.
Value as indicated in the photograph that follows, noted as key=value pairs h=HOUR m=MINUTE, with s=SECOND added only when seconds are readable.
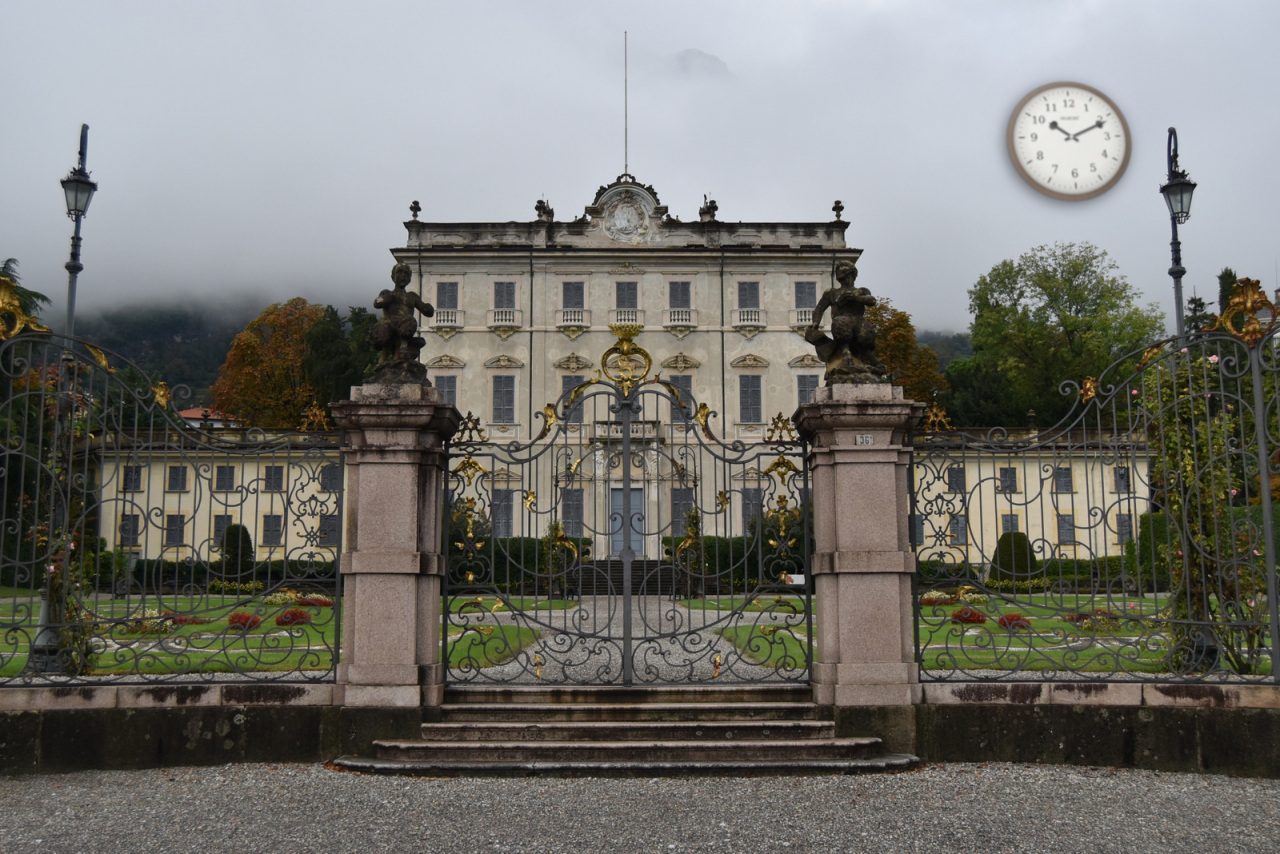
h=10 m=11
